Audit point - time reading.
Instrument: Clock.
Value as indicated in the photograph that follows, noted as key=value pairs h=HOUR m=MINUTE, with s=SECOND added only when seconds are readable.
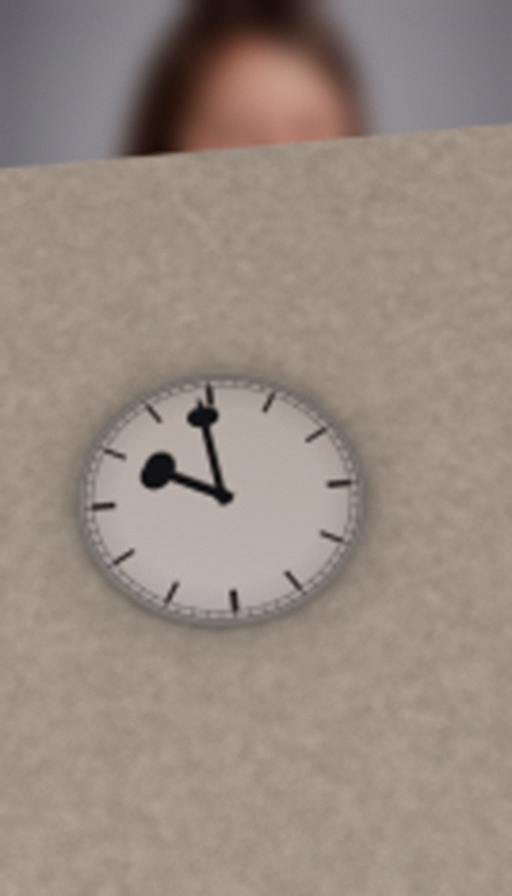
h=9 m=59
